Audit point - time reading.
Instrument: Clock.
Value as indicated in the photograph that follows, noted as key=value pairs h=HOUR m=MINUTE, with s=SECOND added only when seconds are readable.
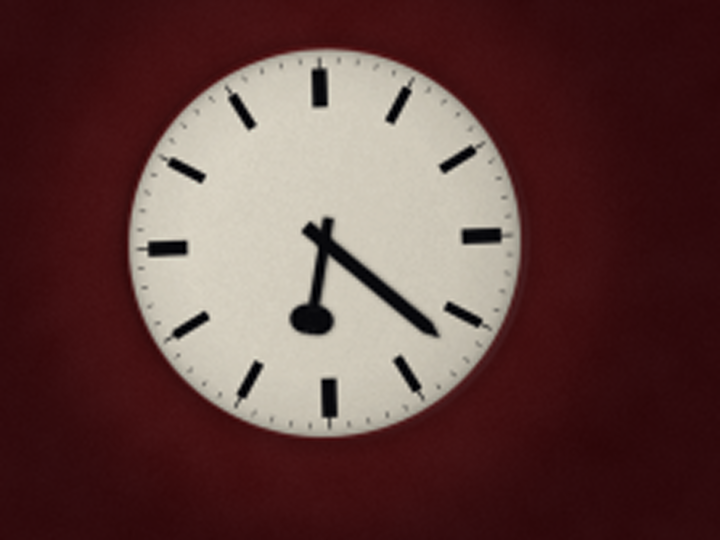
h=6 m=22
